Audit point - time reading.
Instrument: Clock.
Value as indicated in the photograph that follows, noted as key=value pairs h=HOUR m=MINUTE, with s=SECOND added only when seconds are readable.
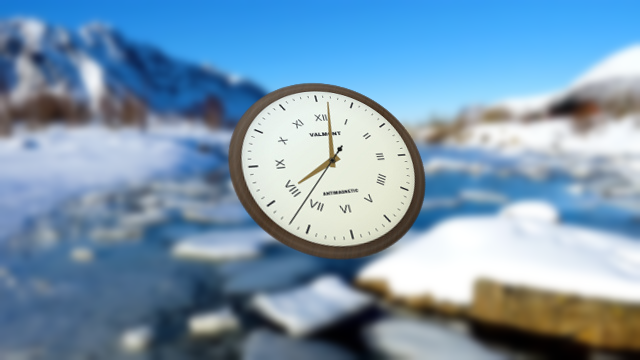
h=8 m=1 s=37
